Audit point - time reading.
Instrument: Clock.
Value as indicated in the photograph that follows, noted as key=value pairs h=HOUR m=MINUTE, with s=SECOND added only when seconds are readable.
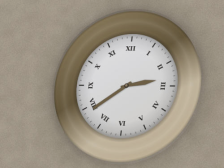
h=2 m=39
